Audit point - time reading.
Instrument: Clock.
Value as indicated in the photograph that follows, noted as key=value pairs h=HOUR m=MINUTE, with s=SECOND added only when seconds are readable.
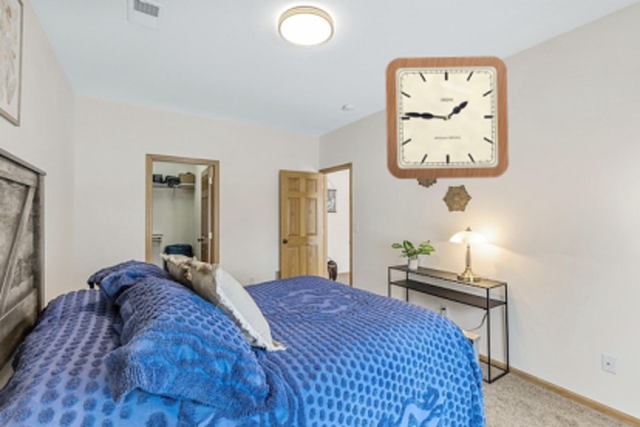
h=1 m=46
